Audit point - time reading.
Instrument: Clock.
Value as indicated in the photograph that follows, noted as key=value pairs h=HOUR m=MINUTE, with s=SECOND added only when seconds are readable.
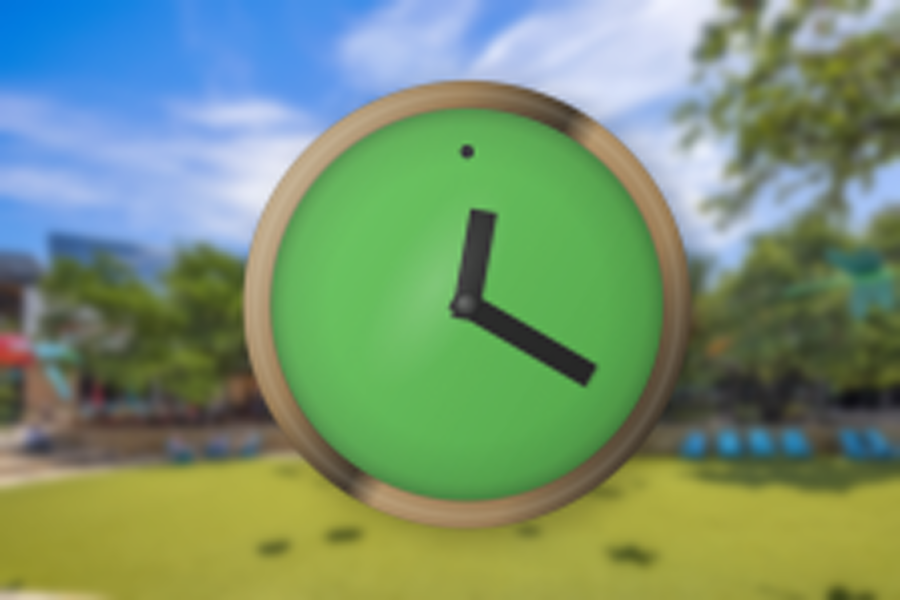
h=12 m=20
